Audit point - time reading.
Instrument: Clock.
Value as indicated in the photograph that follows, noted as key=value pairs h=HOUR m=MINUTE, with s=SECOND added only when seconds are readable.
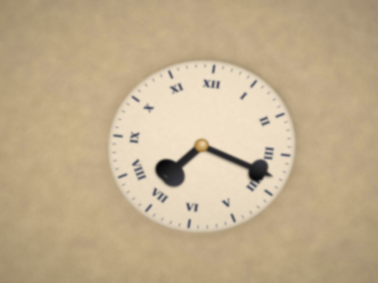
h=7 m=18
